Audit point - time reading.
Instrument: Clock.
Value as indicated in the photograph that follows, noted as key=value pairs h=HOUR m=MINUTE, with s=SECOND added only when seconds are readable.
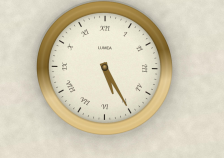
h=5 m=25
